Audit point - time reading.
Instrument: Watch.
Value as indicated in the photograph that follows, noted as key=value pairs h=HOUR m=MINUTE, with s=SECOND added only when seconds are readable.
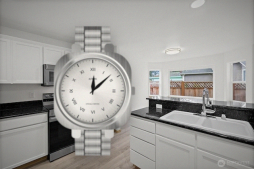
h=12 m=8
